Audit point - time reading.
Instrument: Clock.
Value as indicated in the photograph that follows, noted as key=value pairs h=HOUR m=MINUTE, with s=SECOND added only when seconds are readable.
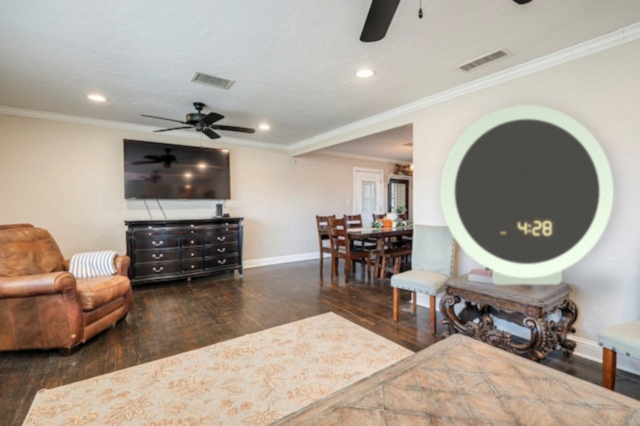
h=4 m=28
